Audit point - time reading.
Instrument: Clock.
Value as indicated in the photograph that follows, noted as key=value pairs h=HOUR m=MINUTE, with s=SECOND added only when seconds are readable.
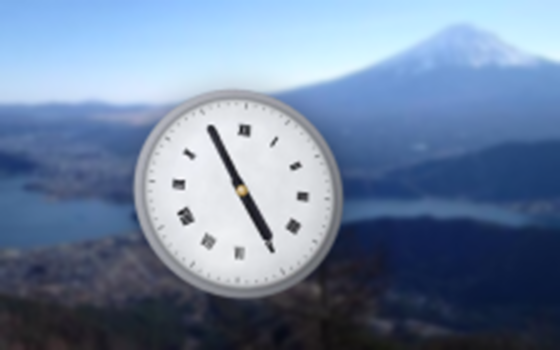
h=4 m=55
